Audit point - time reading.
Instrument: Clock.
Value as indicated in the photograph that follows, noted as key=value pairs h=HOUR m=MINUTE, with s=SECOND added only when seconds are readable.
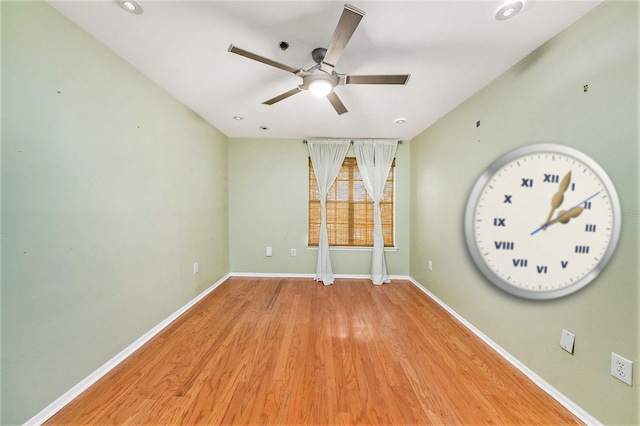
h=2 m=3 s=9
